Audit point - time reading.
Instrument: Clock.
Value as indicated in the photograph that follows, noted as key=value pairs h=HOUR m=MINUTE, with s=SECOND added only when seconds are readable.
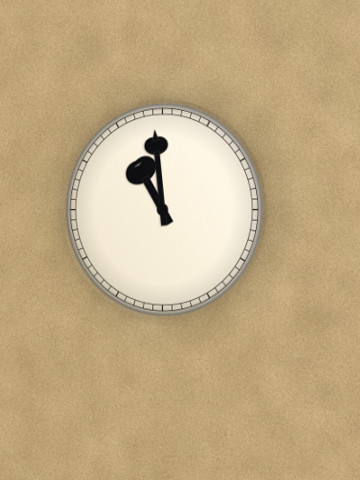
h=10 m=59
